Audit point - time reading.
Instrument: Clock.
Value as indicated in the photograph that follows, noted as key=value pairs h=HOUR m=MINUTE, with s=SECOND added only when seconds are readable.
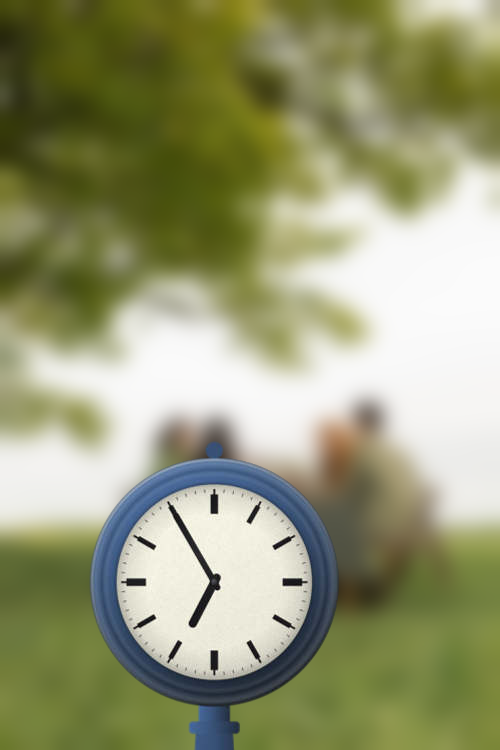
h=6 m=55
